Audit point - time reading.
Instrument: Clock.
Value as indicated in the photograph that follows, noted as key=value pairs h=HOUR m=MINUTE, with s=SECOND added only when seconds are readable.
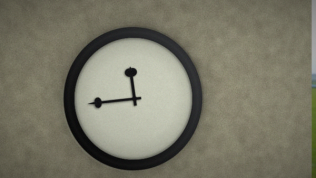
h=11 m=44
